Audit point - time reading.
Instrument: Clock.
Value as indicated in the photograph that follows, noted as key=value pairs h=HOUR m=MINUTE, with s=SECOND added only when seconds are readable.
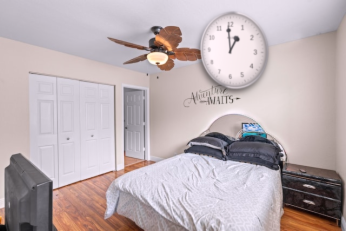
h=12 m=59
